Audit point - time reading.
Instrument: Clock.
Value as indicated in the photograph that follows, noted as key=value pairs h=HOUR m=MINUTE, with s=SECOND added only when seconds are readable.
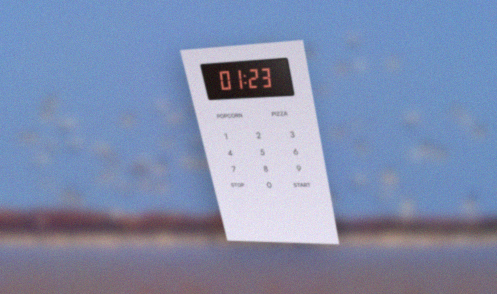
h=1 m=23
